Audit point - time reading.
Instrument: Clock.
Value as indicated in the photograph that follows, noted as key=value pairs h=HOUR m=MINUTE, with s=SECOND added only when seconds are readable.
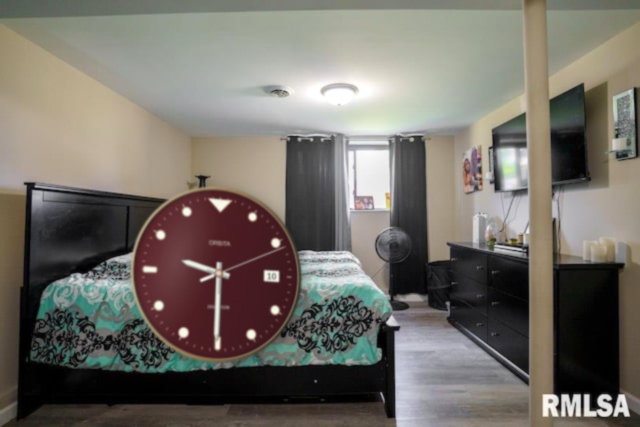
h=9 m=30 s=11
